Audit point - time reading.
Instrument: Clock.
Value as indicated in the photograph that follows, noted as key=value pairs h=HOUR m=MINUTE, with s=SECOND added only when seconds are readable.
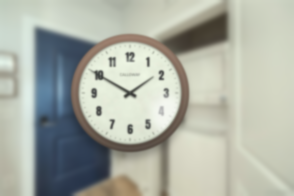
h=1 m=50
